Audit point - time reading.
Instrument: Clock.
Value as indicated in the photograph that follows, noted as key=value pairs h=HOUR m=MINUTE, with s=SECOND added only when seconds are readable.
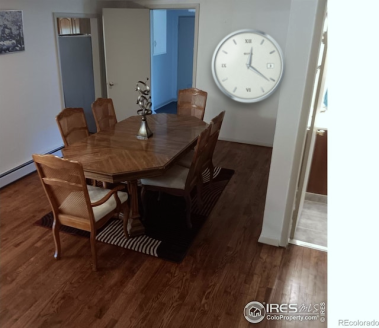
h=12 m=21
